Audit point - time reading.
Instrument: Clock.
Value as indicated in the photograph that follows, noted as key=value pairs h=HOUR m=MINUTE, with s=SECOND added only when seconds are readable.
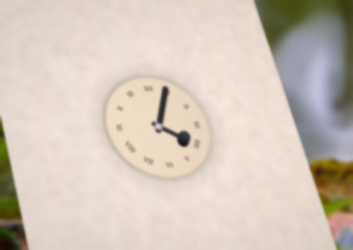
h=4 m=4
